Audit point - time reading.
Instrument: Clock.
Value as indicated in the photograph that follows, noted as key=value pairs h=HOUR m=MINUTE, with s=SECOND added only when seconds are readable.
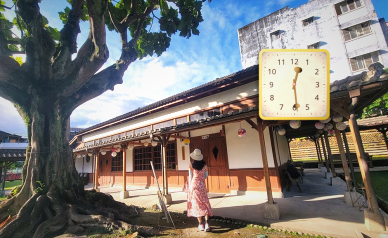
h=12 m=29
